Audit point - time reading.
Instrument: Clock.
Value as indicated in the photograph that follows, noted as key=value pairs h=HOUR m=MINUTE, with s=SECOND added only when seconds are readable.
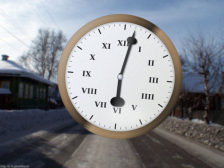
h=6 m=2
